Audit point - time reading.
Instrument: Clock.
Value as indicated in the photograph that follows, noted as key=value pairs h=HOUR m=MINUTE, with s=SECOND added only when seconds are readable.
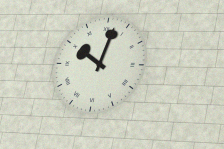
h=10 m=2
